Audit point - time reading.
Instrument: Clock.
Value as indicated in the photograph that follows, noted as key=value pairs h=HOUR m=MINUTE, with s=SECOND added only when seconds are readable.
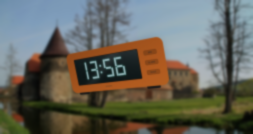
h=13 m=56
